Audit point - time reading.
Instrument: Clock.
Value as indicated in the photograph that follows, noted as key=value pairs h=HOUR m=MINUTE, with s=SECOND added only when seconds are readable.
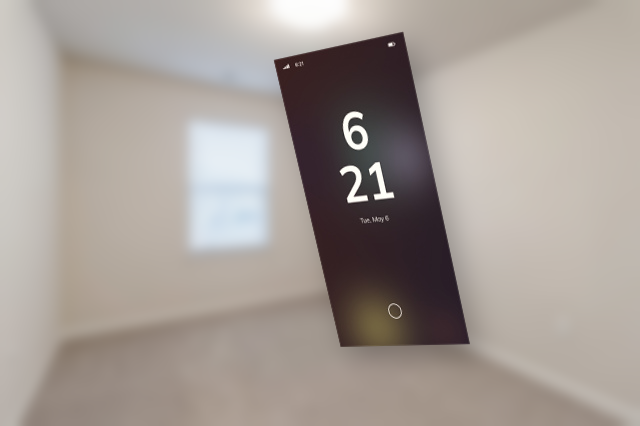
h=6 m=21
